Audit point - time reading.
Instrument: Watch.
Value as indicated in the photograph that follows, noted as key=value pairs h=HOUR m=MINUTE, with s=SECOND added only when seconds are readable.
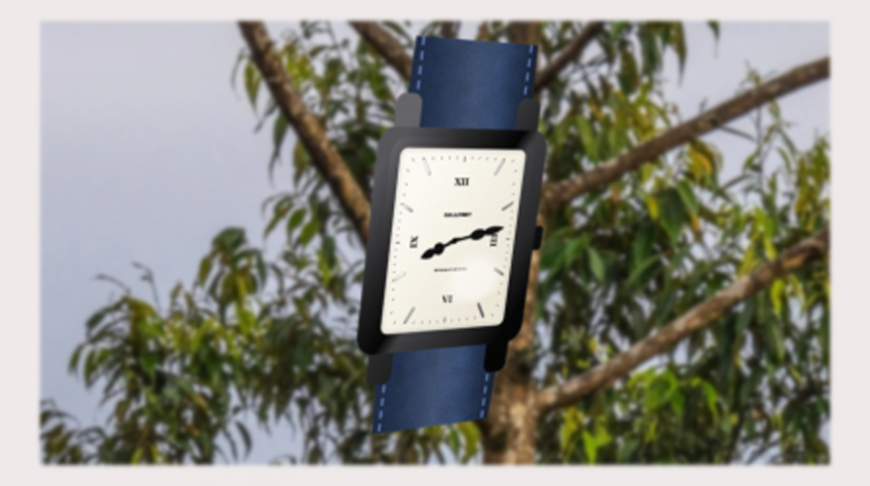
h=8 m=13
